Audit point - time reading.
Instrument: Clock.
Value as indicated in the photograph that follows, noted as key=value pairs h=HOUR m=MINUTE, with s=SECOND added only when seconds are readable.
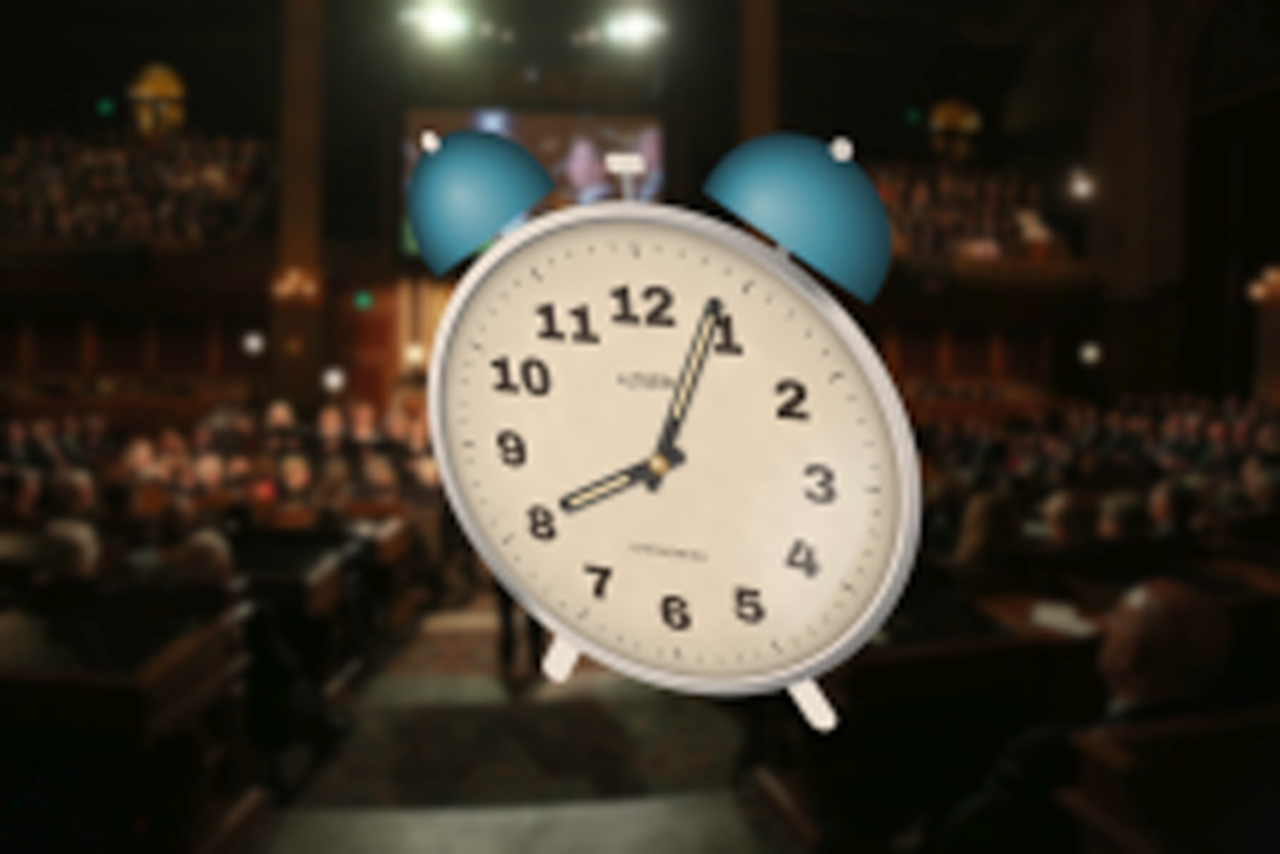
h=8 m=4
